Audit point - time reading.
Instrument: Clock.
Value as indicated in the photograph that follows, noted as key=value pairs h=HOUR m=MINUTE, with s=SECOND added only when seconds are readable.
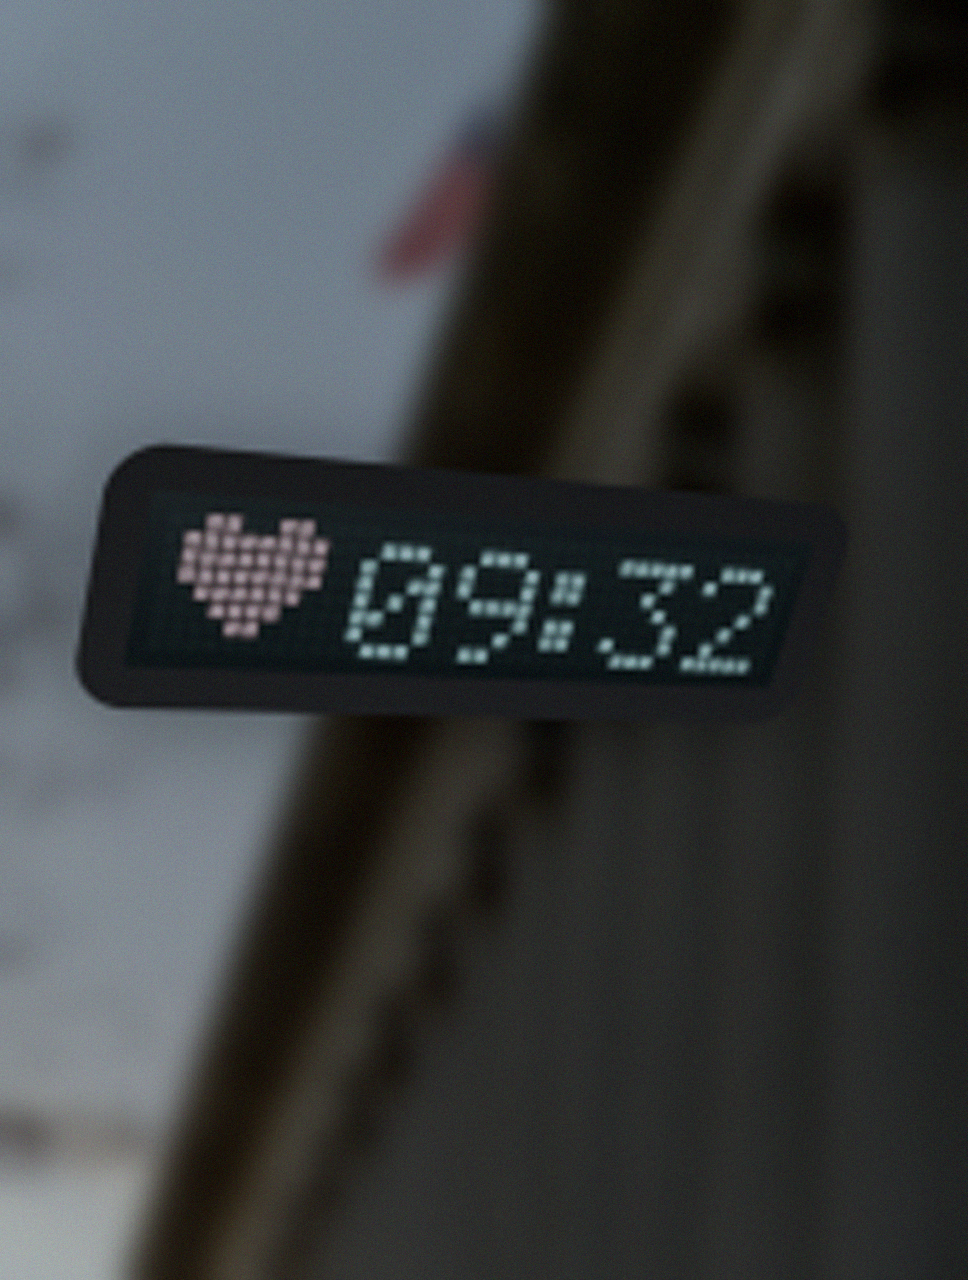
h=9 m=32
